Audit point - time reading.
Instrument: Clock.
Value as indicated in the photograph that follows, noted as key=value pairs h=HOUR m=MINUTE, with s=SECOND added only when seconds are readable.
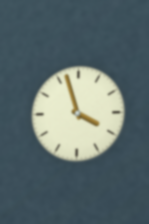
h=3 m=57
